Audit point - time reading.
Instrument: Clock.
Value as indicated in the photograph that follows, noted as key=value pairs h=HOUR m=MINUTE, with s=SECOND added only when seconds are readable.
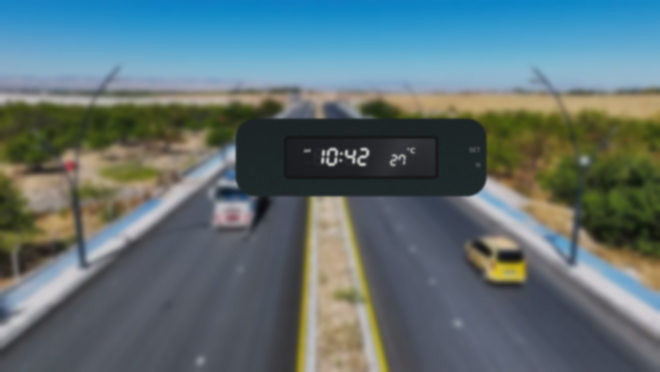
h=10 m=42
